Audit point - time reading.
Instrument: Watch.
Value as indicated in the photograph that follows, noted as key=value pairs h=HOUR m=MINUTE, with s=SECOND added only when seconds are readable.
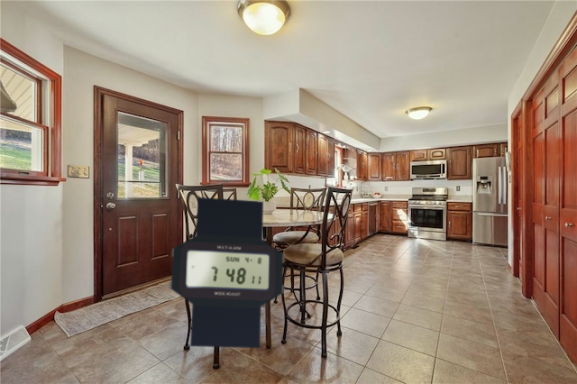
h=7 m=48 s=11
